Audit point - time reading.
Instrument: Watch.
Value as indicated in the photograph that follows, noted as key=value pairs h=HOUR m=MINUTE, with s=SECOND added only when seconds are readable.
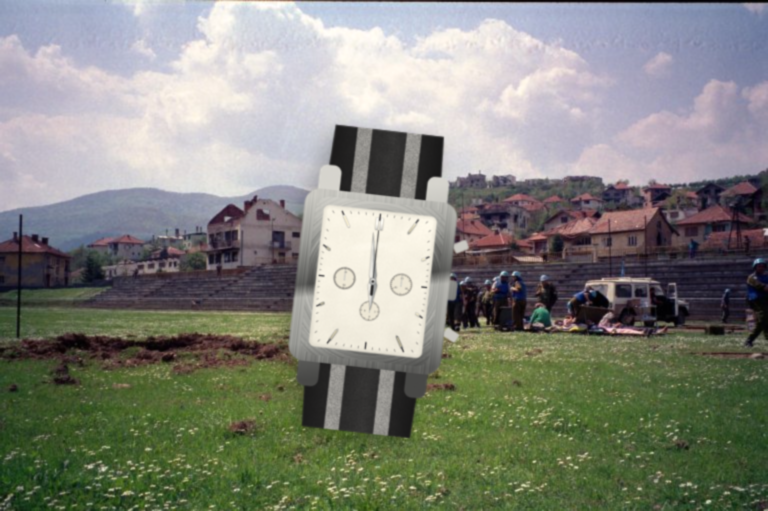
h=5 m=59
